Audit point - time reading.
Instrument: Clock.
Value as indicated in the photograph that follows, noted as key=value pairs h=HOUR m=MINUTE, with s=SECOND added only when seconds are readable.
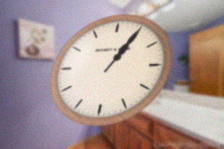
h=1 m=5
